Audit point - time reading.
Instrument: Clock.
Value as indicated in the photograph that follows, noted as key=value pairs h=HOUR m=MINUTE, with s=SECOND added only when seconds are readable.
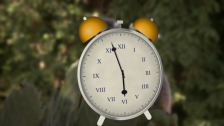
h=5 m=57
